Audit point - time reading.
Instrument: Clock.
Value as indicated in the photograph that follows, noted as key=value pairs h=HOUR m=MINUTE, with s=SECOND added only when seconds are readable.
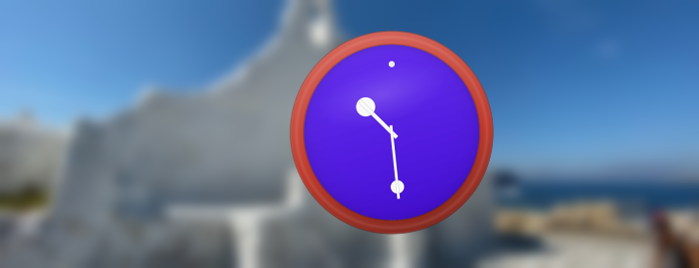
h=10 m=29
